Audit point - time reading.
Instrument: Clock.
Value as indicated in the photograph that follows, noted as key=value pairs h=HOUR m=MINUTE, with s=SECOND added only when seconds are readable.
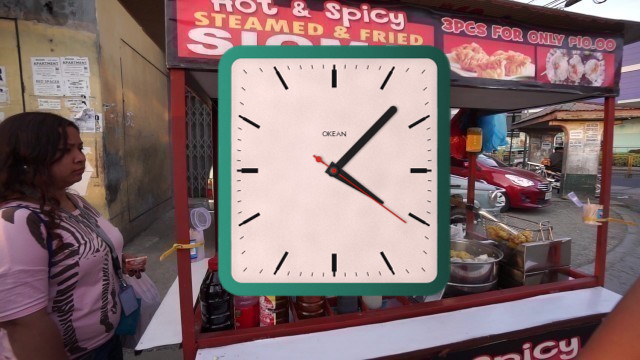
h=4 m=7 s=21
